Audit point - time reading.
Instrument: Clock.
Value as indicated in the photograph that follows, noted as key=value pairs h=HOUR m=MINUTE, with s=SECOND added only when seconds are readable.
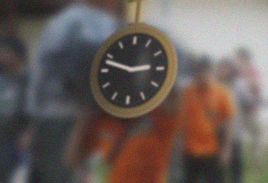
h=2 m=48
